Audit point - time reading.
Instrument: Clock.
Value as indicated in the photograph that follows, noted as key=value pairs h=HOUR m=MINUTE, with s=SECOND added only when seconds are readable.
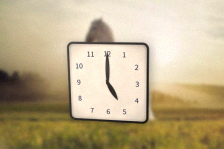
h=5 m=0
